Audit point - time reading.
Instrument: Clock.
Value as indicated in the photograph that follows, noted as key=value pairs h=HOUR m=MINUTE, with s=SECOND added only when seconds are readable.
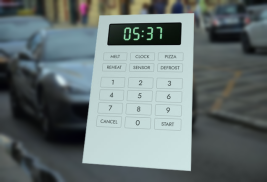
h=5 m=37
